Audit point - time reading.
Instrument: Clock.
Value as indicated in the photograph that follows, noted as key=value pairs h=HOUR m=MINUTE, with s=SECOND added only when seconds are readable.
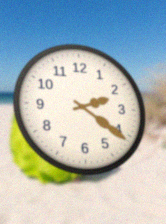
h=2 m=21
